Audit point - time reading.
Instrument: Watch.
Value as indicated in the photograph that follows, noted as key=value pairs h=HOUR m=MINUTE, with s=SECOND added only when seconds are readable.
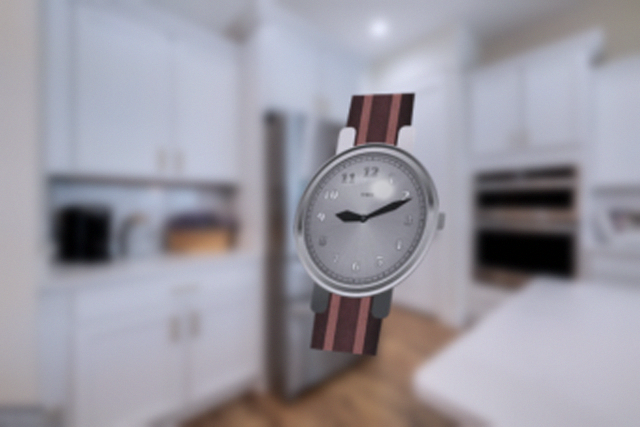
h=9 m=11
